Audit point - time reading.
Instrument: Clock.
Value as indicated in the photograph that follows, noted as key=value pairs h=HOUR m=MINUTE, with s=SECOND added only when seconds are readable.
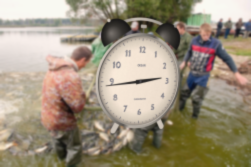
h=2 m=44
